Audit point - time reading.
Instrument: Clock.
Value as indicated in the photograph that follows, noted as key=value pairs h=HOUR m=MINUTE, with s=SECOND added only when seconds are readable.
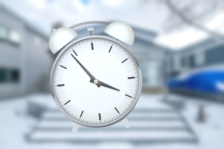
h=3 m=54
